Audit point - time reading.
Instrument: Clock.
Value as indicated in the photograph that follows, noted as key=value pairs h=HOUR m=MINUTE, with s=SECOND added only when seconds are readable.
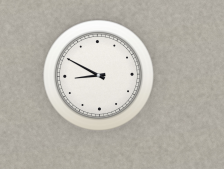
h=8 m=50
